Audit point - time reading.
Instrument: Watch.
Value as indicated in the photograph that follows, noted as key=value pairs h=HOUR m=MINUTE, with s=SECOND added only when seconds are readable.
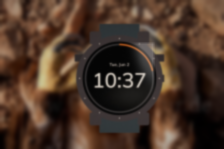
h=10 m=37
